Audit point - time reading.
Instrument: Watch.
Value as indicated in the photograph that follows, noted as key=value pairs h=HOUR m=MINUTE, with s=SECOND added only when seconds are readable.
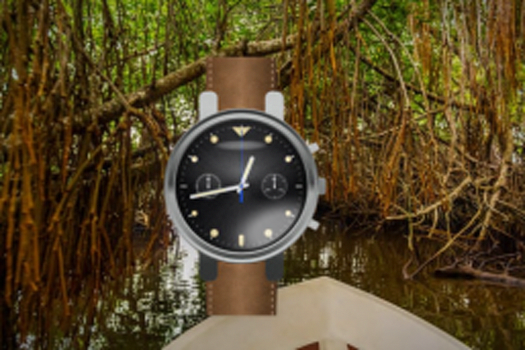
h=12 m=43
